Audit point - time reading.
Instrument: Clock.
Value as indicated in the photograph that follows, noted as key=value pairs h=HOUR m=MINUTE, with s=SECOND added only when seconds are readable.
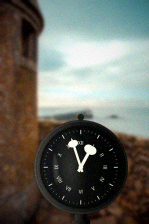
h=12 m=57
